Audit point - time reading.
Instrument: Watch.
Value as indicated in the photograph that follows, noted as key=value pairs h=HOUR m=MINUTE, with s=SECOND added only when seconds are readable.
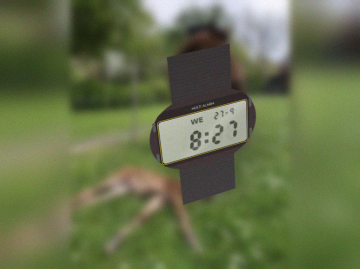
h=8 m=27
